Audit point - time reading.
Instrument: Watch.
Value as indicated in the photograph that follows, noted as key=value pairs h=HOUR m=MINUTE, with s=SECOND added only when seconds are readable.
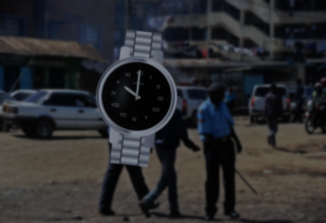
h=10 m=0
